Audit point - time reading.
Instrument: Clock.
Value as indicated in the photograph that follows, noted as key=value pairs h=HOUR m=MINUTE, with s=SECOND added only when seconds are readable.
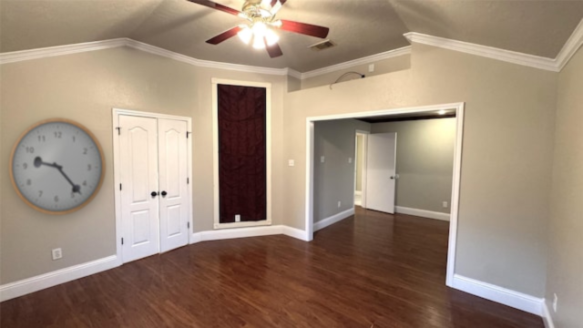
h=9 m=23
